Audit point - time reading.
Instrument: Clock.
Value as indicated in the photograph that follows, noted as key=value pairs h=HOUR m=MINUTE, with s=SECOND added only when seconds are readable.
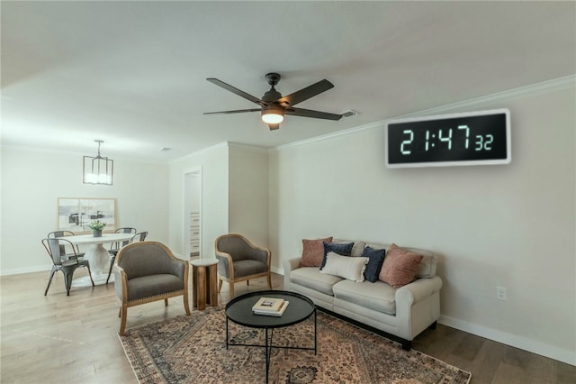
h=21 m=47 s=32
